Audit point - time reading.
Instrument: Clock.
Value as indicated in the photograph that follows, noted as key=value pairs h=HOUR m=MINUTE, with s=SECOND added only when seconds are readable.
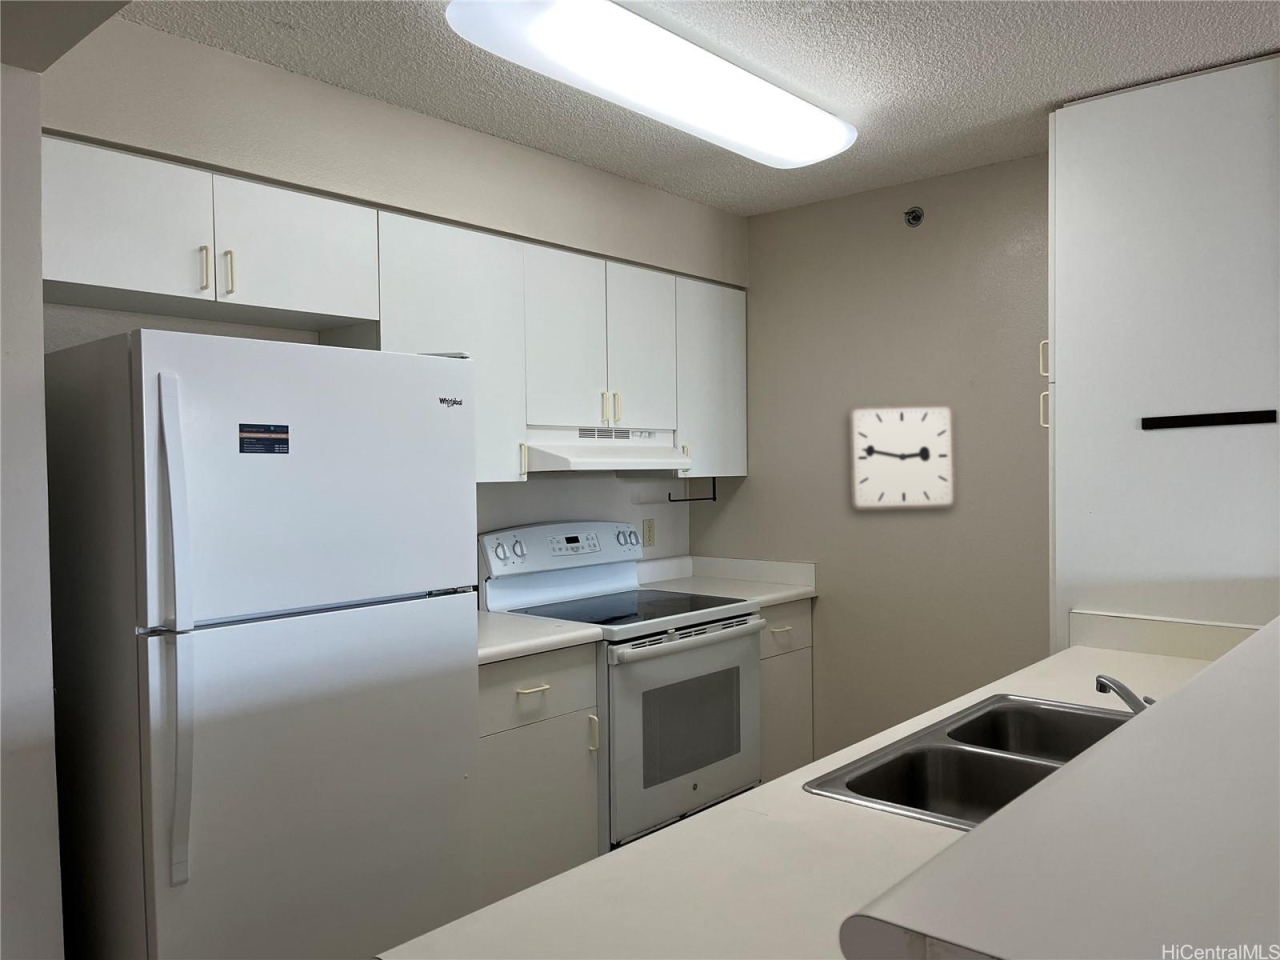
h=2 m=47
